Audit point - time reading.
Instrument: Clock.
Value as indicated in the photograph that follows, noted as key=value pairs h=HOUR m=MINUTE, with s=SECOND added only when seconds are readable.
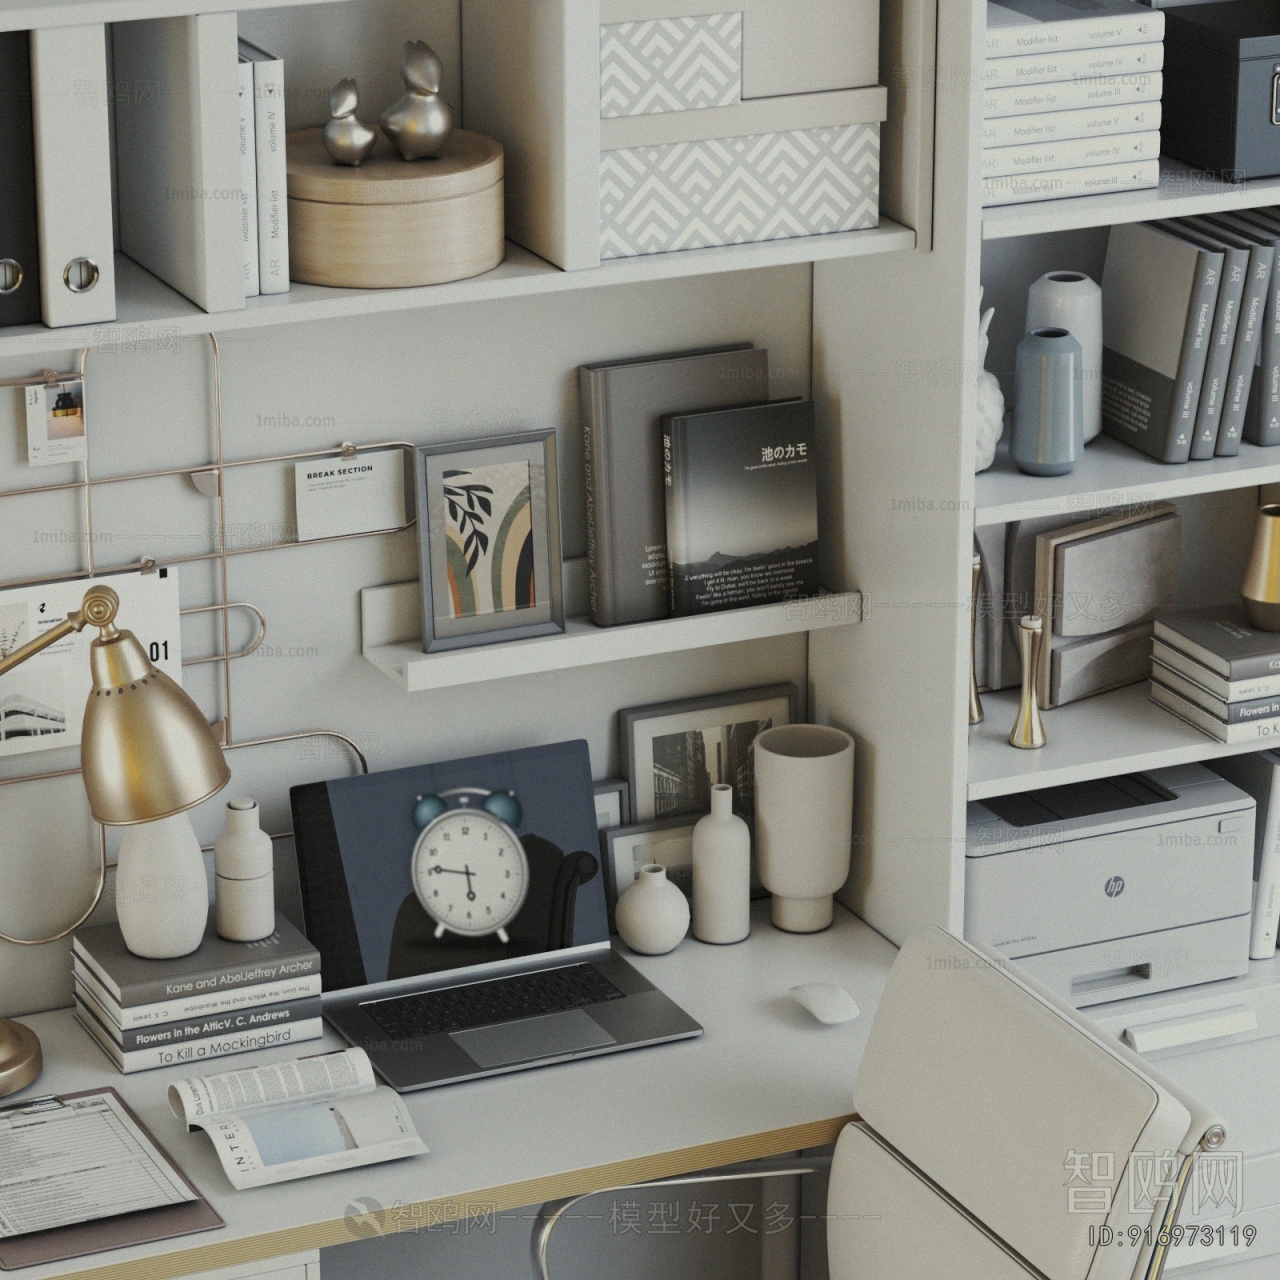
h=5 m=46
